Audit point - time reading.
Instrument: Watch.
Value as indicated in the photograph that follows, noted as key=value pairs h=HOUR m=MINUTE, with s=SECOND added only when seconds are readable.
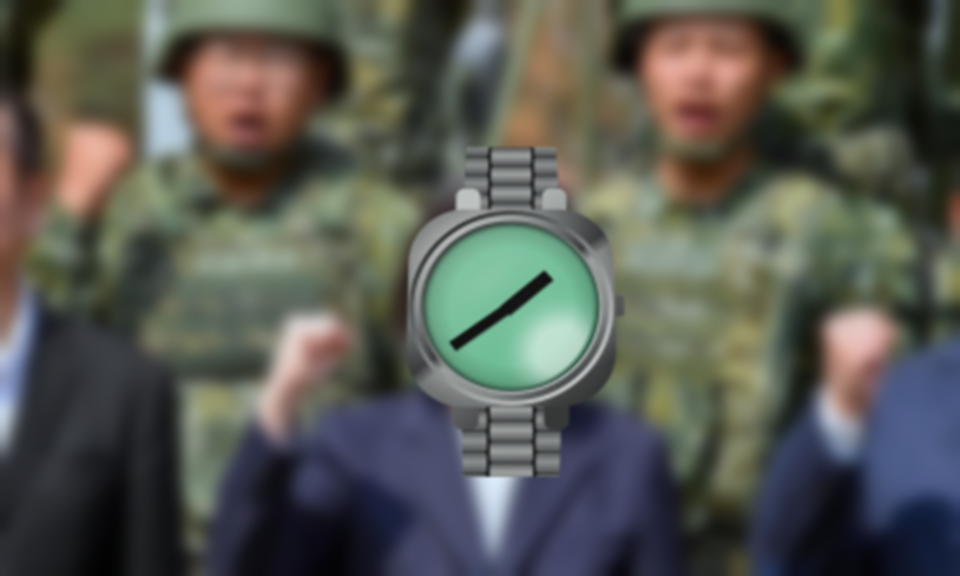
h=1 m=39
